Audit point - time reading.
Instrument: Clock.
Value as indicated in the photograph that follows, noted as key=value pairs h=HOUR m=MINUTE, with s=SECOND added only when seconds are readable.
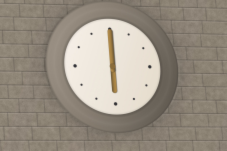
h=6 m=0
